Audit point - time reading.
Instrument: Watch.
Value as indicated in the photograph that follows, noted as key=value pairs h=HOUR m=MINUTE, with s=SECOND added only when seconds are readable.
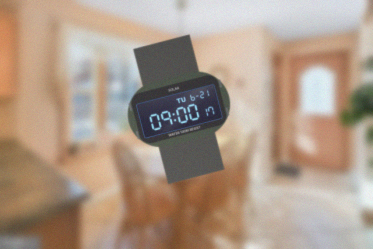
h=9 m=0 s=17
